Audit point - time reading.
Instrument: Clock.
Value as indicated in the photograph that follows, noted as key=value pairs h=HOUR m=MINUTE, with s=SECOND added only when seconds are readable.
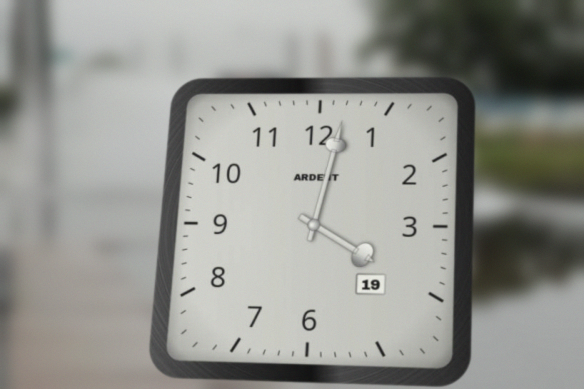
h=4 m=2
